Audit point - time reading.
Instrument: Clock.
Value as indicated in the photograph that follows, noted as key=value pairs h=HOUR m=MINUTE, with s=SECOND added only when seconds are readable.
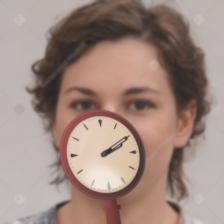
h=2 m=10
